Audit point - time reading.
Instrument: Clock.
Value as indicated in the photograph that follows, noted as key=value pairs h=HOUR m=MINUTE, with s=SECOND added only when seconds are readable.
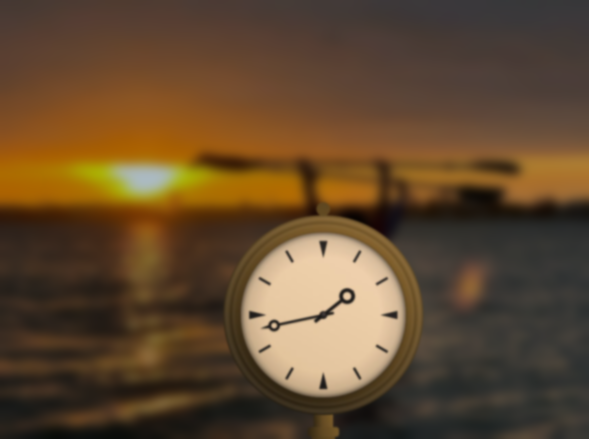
h=1 m=43
